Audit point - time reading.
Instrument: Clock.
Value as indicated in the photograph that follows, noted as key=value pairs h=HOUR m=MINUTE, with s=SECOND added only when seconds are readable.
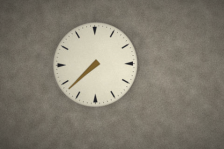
h=7 m=38
